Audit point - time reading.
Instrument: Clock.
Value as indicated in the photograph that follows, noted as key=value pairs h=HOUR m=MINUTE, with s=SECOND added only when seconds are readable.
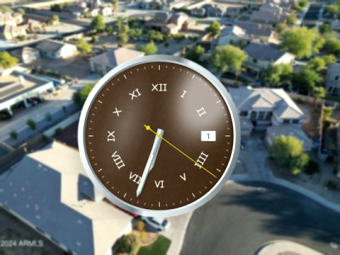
h=6 m=33 s=21
